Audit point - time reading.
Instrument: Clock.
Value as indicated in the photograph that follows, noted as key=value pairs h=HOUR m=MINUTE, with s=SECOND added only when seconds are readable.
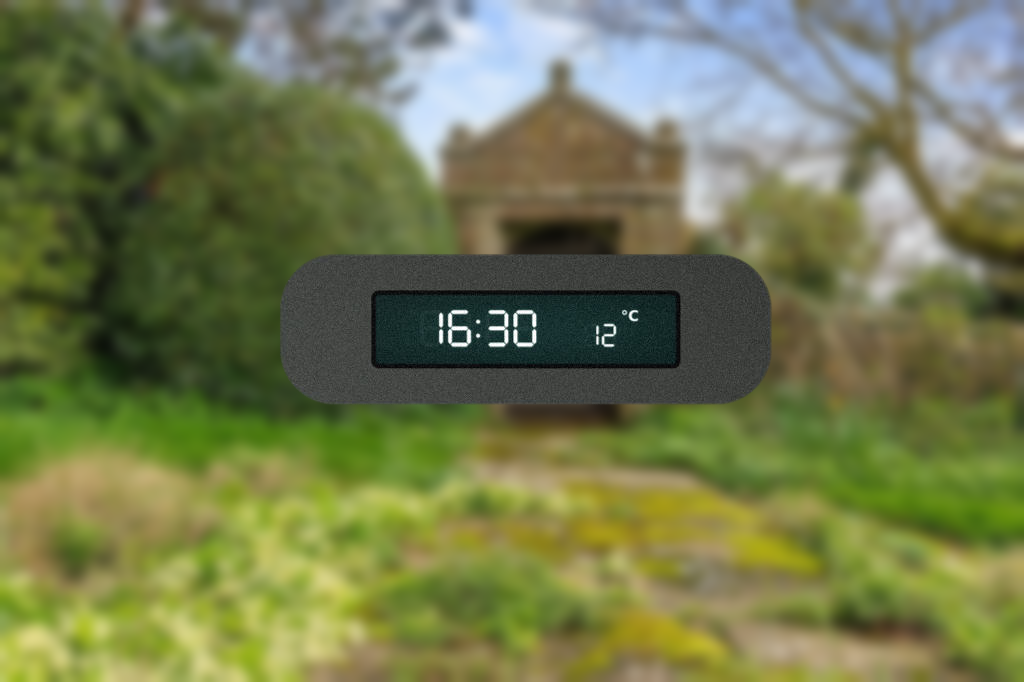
h=16 m=30
